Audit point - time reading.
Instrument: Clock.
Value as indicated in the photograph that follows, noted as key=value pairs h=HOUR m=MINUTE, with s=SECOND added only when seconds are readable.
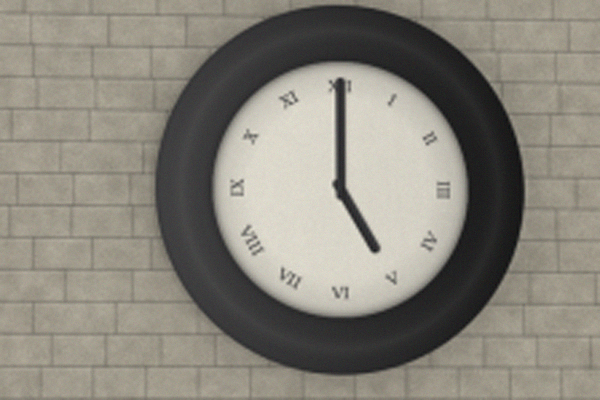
h=5 m=0
